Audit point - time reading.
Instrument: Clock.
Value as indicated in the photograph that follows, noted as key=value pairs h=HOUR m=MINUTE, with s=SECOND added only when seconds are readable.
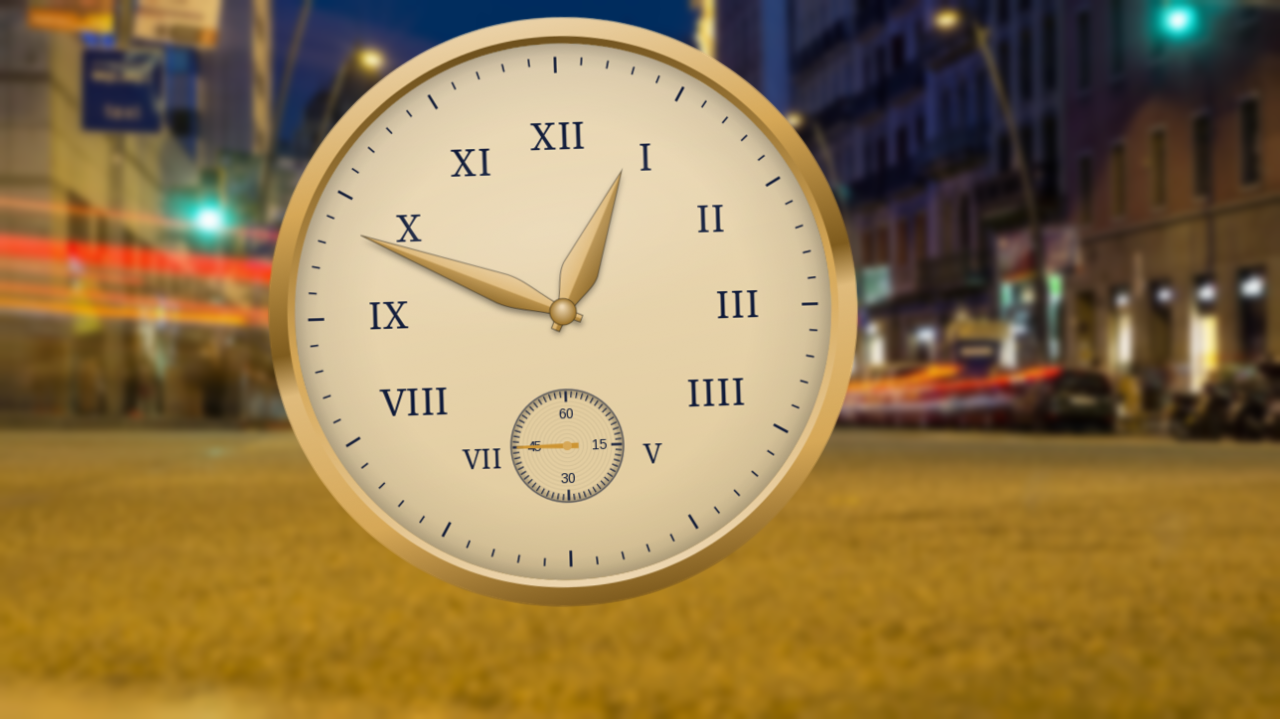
h=12 m=48 s=45
